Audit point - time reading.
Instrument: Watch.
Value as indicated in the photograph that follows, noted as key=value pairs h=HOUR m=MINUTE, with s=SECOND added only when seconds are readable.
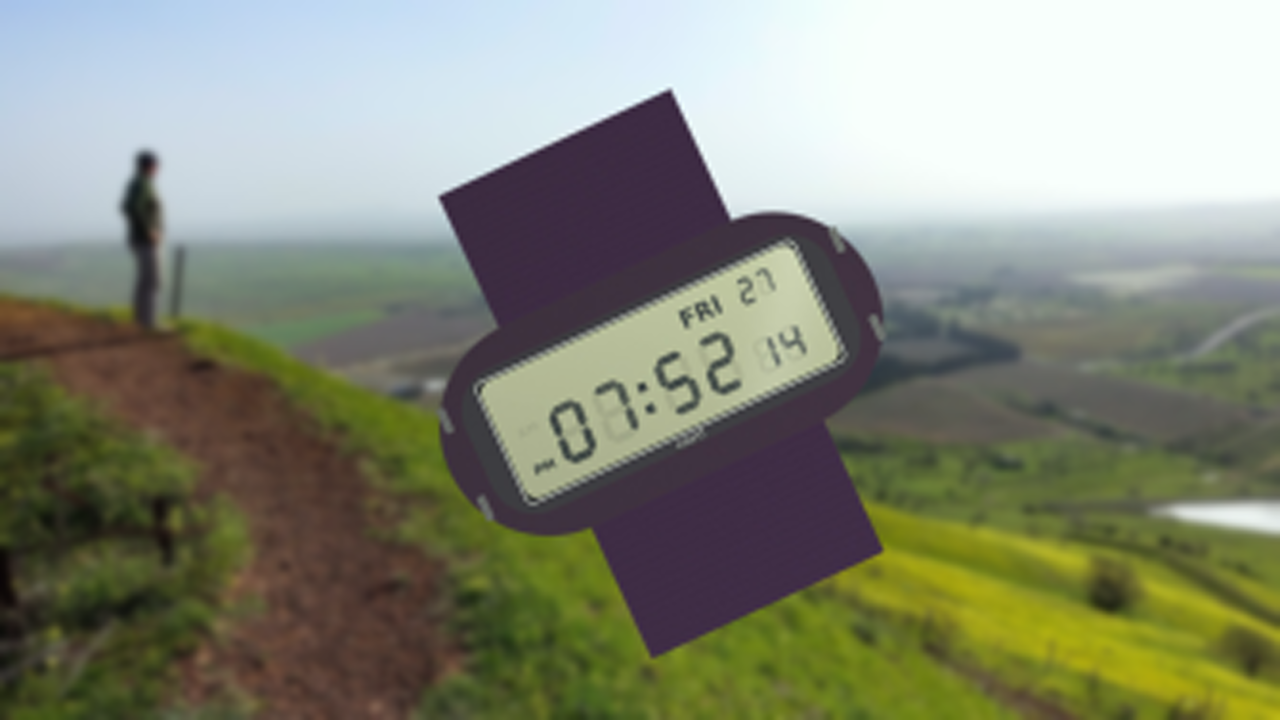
h=7 m=52 s=14
